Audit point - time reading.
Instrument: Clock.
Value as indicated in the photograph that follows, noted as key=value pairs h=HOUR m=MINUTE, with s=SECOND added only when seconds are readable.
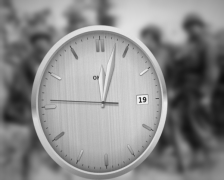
h=12 m=2 s=46
